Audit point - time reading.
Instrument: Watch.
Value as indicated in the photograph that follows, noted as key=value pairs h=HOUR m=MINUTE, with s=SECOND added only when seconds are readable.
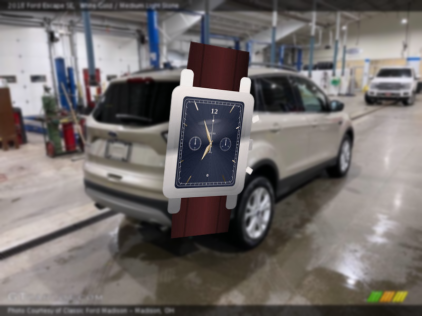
h=6 m=56
